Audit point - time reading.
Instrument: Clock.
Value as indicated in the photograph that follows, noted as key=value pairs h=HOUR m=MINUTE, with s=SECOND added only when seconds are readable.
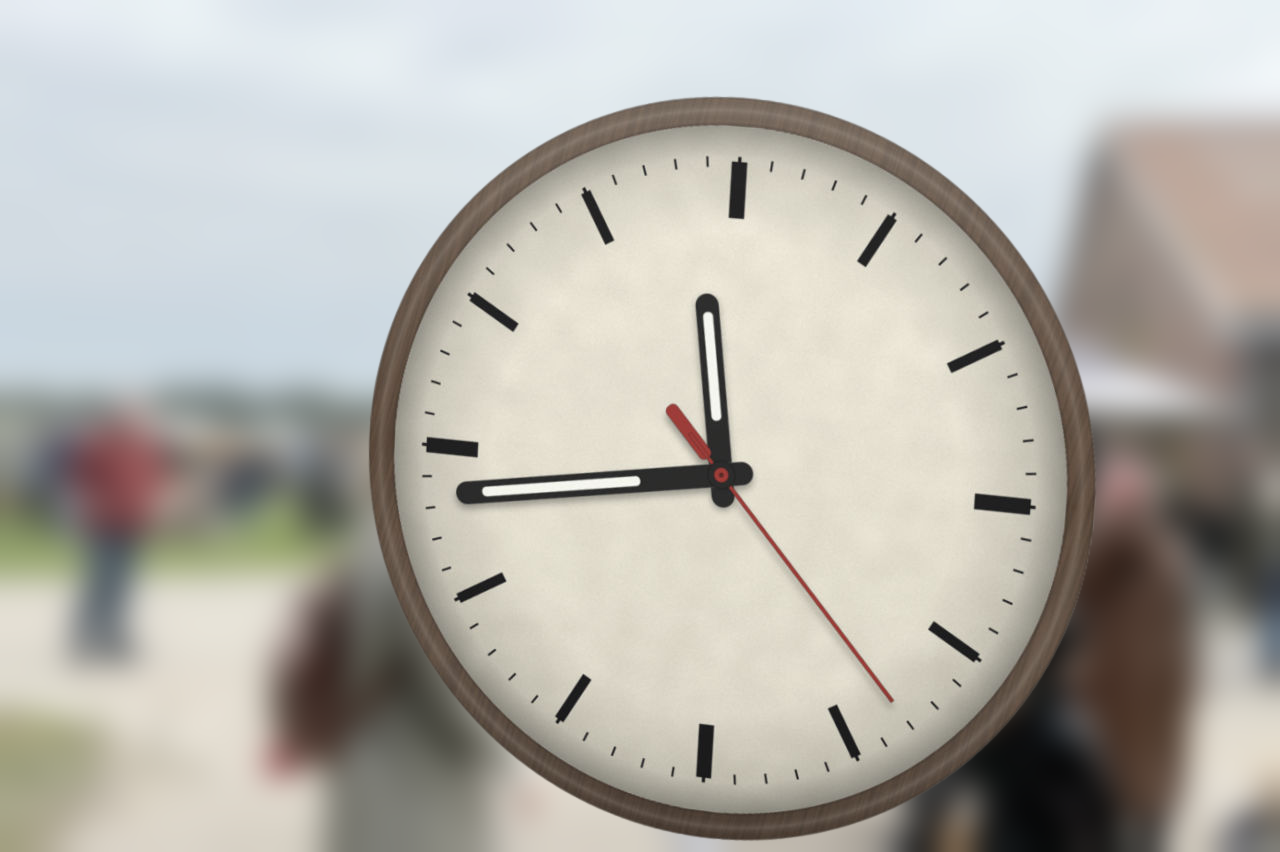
h=11 m=43 s=23
